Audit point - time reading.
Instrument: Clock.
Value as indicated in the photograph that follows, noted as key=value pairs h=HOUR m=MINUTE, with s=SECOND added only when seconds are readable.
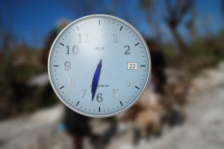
h=6 m=32
